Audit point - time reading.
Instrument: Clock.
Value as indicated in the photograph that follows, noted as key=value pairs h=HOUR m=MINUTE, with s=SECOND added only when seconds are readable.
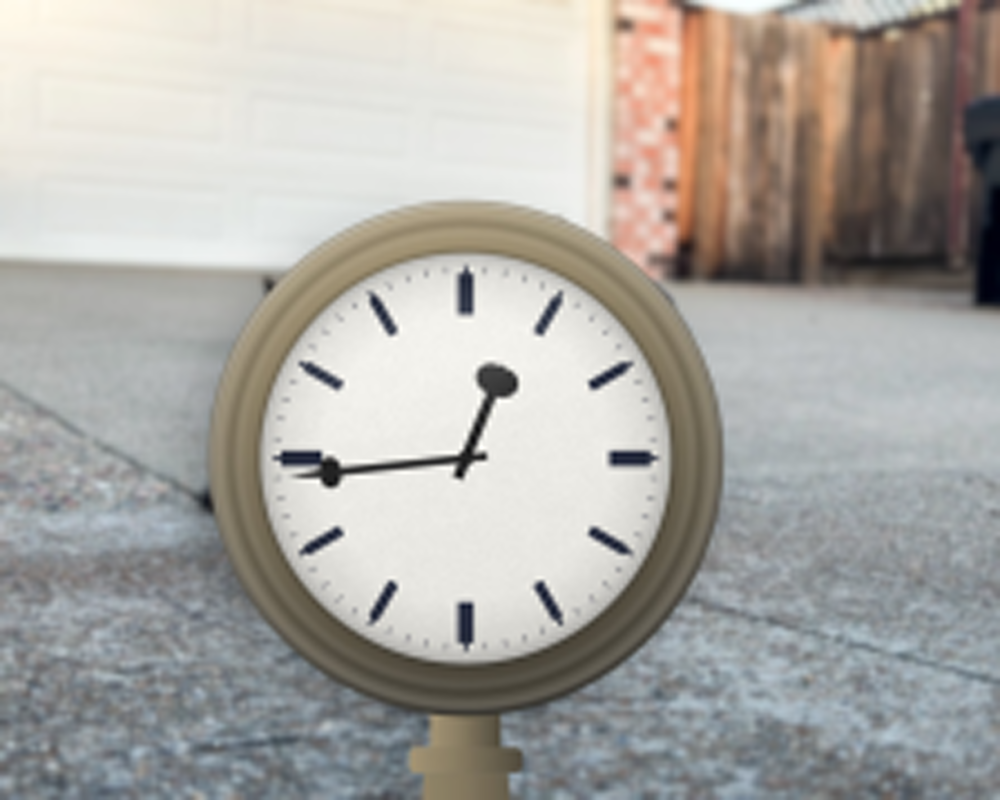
h=12 m=44
